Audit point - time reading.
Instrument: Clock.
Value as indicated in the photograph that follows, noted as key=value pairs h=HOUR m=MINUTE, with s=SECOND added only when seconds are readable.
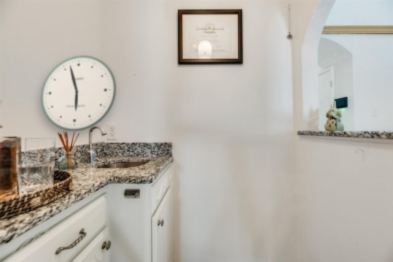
h=5 m=57
